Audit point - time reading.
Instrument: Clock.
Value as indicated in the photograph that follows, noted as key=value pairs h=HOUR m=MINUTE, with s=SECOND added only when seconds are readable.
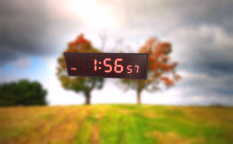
h=1 m=56 s=57
